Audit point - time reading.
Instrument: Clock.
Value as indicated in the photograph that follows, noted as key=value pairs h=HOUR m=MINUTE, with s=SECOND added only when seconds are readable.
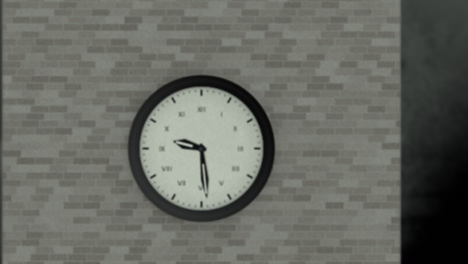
h=9 m=29
